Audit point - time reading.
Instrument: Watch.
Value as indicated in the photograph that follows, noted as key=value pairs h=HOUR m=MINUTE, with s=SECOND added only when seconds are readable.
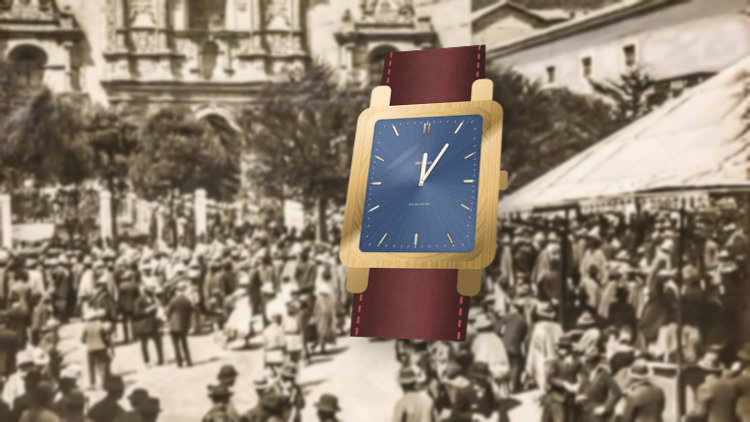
h=12 m=5
